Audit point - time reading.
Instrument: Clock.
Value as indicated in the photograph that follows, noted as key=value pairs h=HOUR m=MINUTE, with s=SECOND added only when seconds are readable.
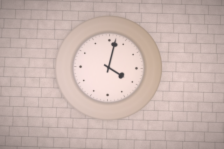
h=4 m=2
